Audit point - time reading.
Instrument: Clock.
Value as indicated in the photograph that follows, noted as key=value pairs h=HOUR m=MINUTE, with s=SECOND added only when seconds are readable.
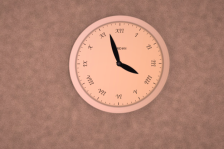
h=3 m=57
